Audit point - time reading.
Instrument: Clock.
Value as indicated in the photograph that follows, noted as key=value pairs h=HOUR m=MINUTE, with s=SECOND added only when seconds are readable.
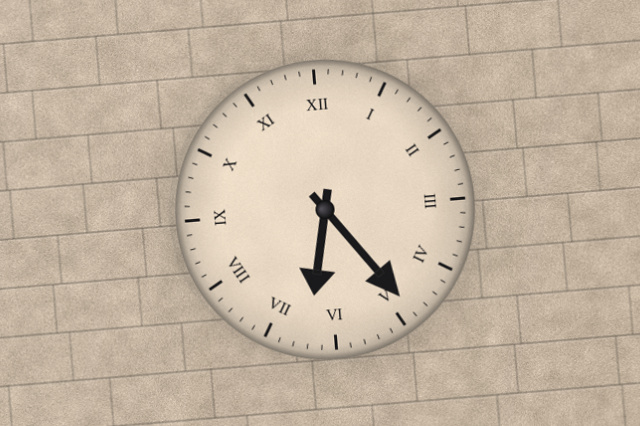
h=6 m=24
